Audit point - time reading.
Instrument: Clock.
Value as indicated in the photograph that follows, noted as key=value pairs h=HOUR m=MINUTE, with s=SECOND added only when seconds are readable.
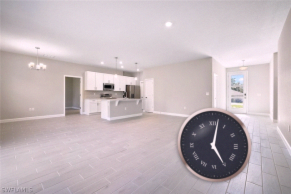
h=5 m=2
